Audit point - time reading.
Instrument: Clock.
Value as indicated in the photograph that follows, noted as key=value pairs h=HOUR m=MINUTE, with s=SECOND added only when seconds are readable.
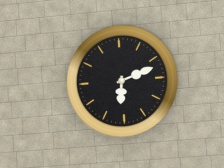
h=6 m=12
